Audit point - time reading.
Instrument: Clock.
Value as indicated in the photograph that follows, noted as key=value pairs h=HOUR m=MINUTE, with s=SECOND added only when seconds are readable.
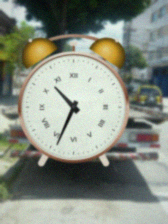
h=10 m=34
